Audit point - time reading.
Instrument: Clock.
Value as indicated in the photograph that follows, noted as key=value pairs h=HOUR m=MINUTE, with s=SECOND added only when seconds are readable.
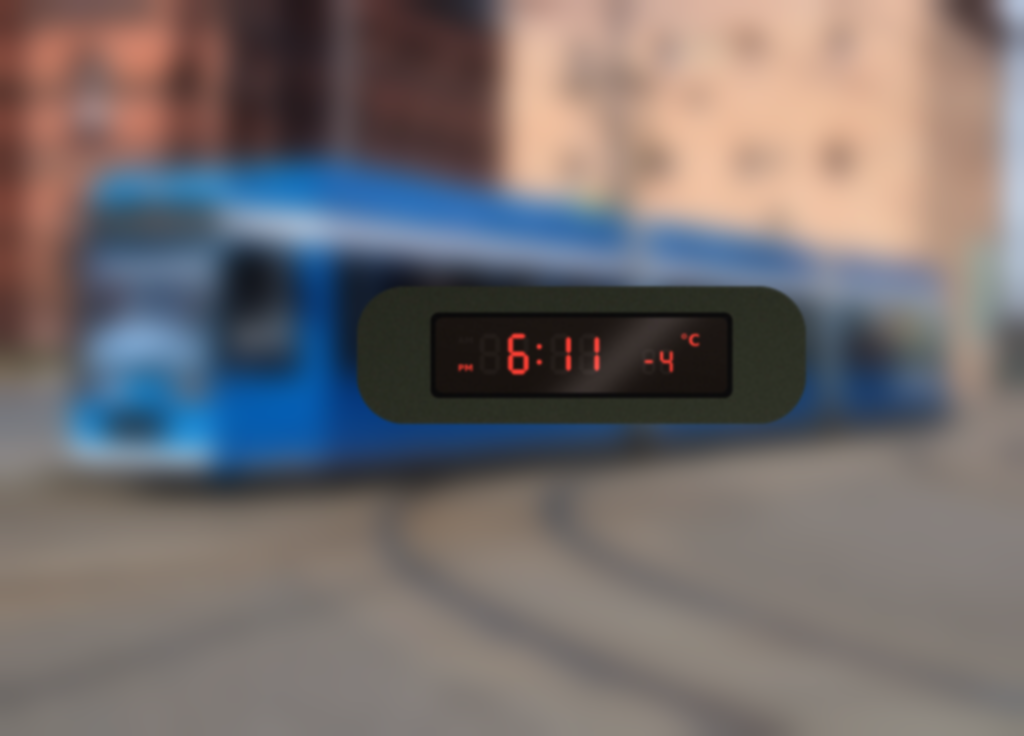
h=6 m=11
